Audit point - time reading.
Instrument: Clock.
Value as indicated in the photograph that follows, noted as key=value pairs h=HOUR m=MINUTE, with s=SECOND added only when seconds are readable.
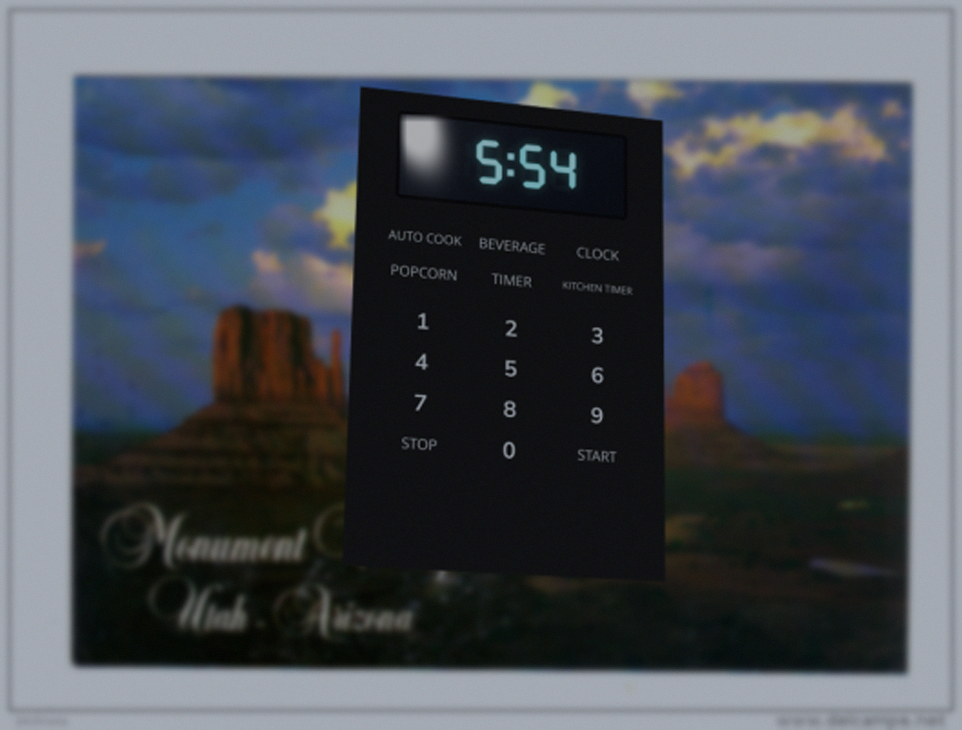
h=5 m=54
